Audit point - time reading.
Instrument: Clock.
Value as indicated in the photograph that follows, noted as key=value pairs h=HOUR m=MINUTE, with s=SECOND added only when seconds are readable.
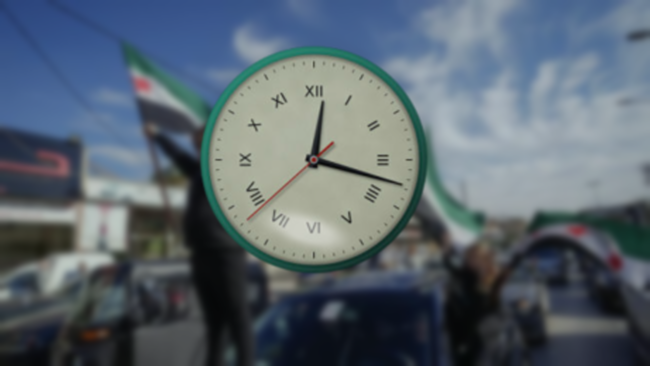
h=12 m=17 s=38
